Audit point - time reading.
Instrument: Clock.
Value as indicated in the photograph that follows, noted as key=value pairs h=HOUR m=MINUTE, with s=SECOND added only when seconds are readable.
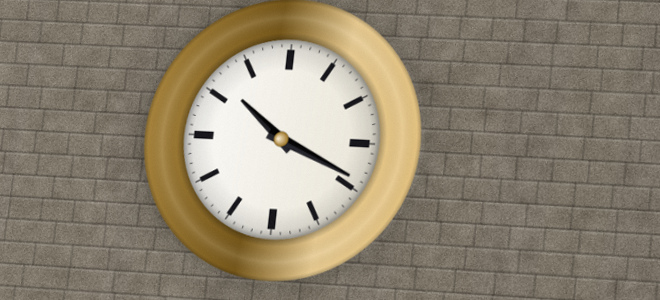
h=10 m=19
